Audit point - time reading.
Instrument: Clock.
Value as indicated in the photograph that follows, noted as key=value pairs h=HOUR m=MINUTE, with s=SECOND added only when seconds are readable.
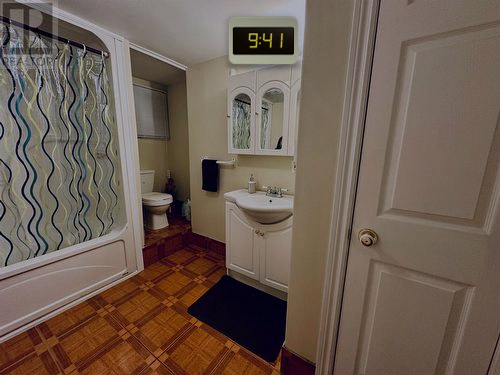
h=9 m=41
